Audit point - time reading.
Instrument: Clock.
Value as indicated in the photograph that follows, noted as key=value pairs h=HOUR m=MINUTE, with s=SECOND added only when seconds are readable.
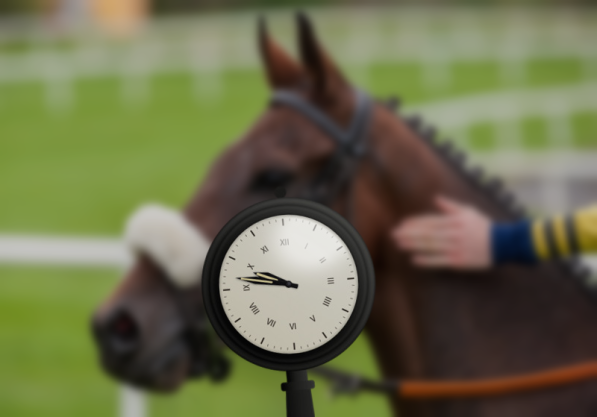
h=9 m=47
